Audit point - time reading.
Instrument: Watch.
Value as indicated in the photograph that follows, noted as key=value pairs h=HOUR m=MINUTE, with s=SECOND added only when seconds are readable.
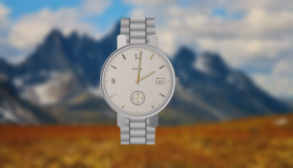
h=2 m=1
